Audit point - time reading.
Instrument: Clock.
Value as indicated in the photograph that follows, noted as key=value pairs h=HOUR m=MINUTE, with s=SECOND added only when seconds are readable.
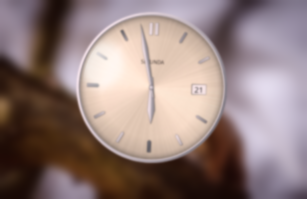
h=5 m=58
